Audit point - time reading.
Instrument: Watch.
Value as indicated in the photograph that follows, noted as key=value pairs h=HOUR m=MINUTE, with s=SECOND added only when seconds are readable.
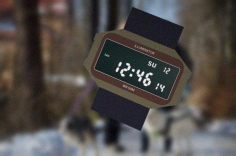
h=12 m=46 s=14
